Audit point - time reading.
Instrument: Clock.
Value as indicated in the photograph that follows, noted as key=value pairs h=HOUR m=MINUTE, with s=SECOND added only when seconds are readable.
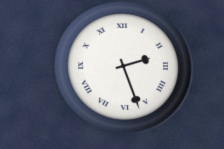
h=2 m=27
